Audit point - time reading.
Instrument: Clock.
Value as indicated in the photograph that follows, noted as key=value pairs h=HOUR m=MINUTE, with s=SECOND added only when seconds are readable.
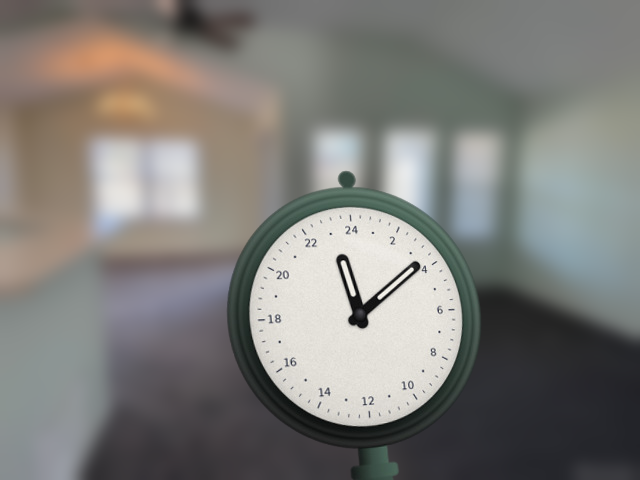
h=23 m=9
